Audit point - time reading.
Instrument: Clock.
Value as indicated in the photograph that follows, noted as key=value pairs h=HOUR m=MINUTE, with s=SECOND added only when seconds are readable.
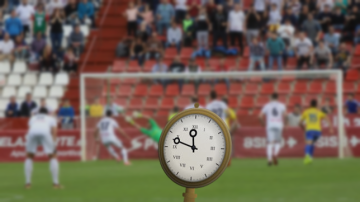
h=11 m=48
